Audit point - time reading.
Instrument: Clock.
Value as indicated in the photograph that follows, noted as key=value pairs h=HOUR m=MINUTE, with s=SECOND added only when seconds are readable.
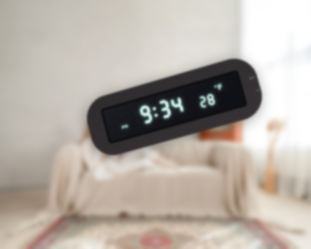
h=9 m=34
